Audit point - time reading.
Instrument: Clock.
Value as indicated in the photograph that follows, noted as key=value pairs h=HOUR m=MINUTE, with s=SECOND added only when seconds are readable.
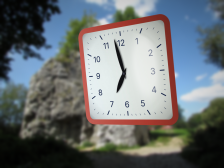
h=6 m=58
